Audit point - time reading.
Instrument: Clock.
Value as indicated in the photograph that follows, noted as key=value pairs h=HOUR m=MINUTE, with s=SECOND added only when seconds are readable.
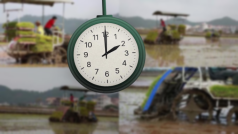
h=2 m=0
